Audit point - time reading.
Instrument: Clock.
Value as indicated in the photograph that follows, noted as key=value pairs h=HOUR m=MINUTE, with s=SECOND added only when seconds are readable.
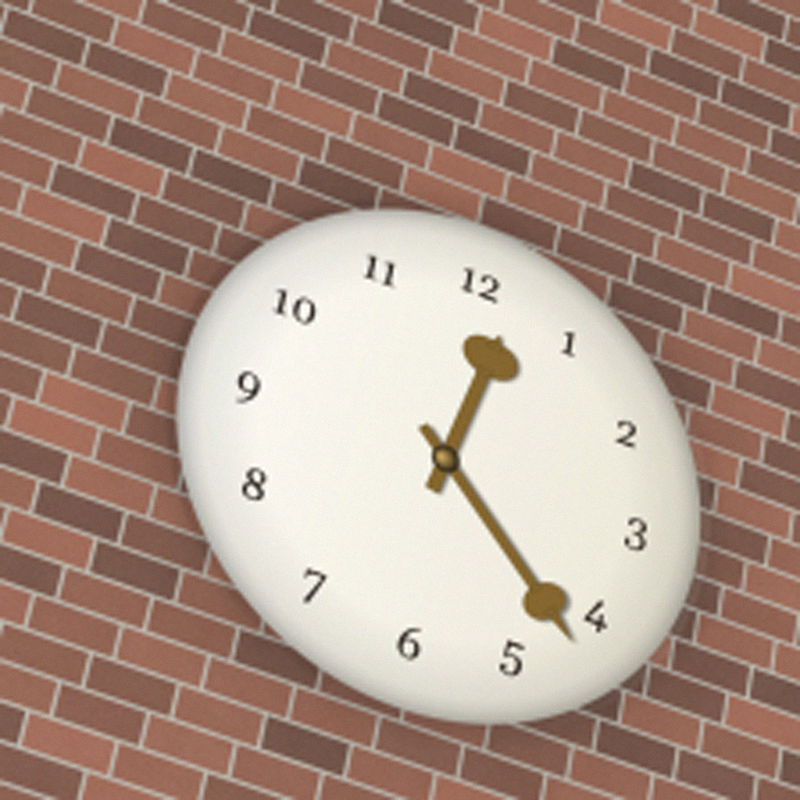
h=12 m=22
